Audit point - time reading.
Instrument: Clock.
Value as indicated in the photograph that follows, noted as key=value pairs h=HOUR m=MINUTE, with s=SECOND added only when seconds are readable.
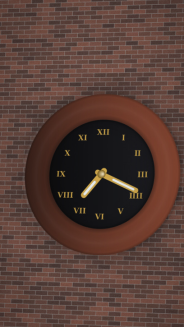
h=7 m=19
